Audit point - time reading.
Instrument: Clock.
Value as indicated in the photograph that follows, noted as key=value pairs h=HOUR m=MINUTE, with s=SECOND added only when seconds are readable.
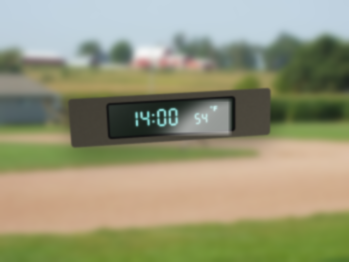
h=14 m=0
